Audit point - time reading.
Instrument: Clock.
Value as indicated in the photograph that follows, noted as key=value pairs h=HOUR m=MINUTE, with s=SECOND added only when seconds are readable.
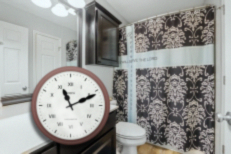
h=11 m=11
